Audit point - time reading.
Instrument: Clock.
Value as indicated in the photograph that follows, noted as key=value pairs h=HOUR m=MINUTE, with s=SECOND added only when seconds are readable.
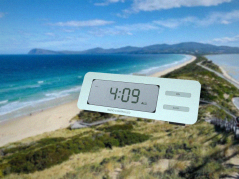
h=4 m=9
